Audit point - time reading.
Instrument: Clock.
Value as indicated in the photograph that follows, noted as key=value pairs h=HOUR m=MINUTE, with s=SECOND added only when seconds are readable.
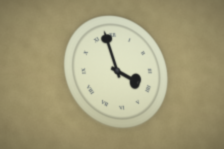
h=3 m=58
